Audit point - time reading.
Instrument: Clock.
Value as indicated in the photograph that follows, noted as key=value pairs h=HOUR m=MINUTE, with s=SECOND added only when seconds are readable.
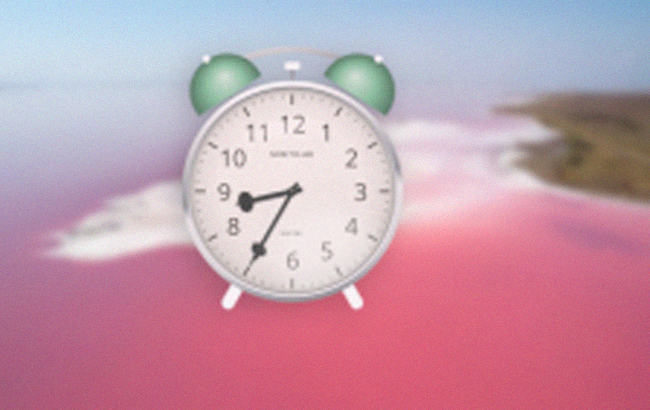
h=8 m=35
